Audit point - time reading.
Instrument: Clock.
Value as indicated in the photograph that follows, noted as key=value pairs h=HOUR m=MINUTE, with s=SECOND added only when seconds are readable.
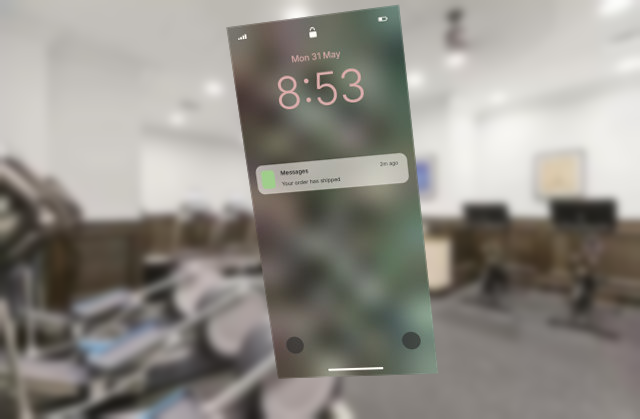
h=8 m=53
